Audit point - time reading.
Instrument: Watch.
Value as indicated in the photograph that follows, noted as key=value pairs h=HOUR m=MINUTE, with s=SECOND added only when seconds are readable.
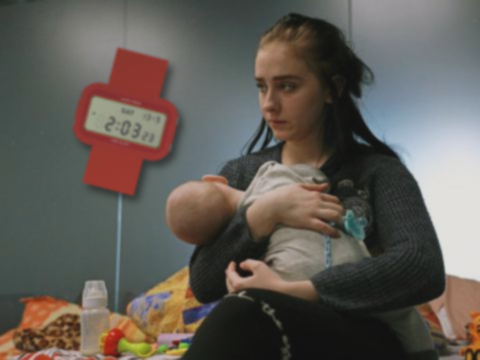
h=2 m=3
